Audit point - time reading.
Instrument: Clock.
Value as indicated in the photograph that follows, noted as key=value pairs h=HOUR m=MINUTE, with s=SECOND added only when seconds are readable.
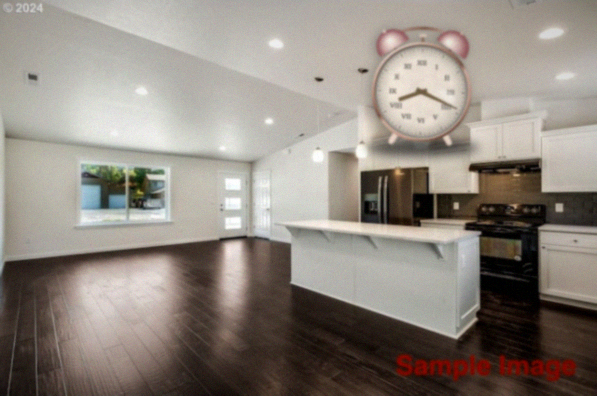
h=8 m=19
